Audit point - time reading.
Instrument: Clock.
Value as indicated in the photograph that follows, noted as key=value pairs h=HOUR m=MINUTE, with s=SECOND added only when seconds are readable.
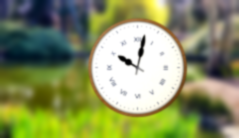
h=10 m=2
